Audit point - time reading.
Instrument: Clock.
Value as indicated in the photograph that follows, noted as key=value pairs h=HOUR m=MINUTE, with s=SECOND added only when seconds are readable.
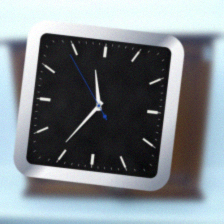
h=11 m=35 s=54
